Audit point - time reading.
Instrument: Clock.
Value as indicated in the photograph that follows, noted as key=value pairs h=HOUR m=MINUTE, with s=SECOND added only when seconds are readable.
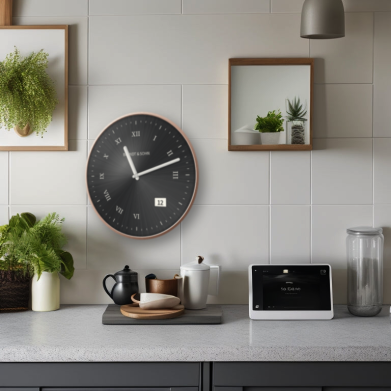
h=11 m=12
